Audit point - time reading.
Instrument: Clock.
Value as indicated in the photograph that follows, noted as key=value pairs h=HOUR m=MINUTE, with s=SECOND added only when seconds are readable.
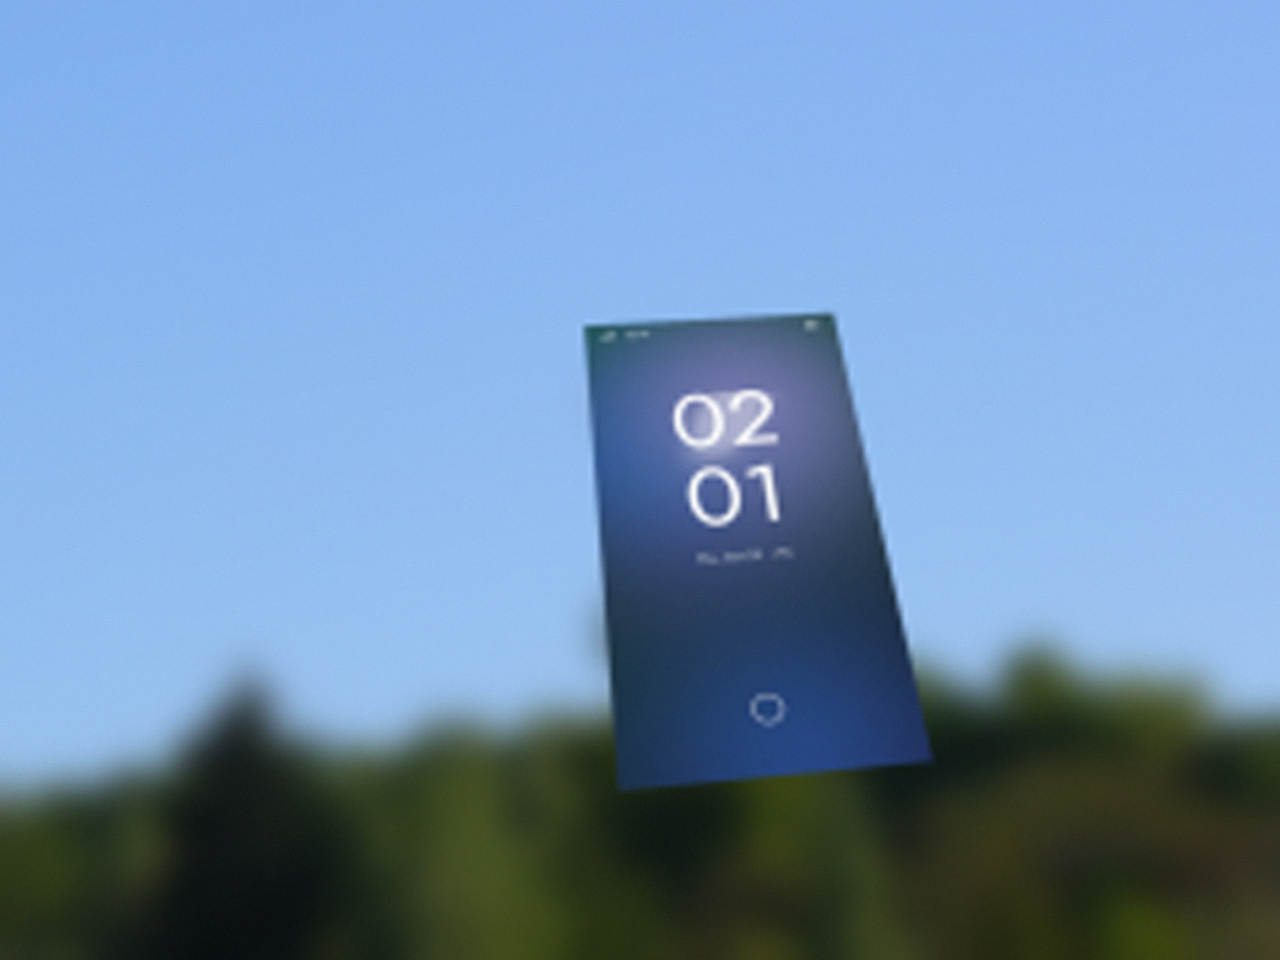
h=2 m=1
